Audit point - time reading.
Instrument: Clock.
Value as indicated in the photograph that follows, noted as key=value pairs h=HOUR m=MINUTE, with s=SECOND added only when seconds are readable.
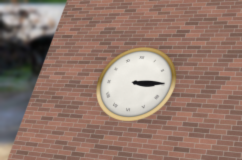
h=3 m=15
